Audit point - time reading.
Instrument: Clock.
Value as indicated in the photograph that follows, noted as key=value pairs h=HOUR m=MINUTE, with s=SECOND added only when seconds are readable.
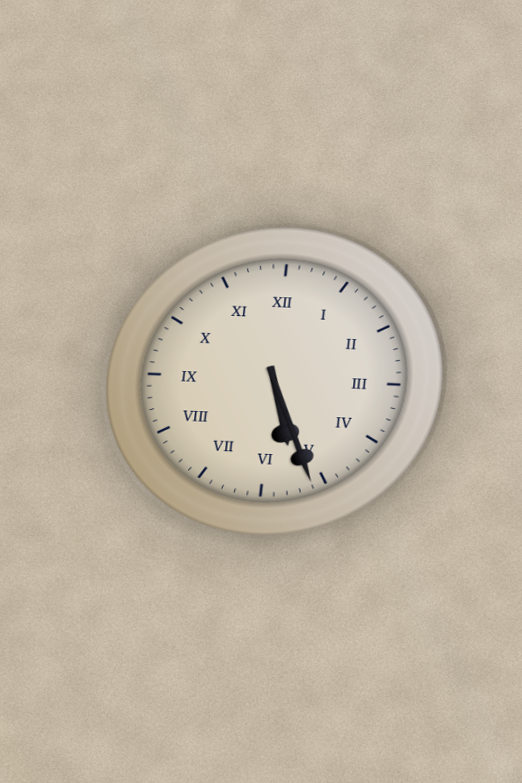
h=5 m=26
